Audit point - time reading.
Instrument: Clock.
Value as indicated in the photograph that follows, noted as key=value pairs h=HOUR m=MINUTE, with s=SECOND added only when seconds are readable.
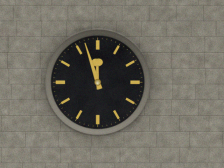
h=11 m=57
